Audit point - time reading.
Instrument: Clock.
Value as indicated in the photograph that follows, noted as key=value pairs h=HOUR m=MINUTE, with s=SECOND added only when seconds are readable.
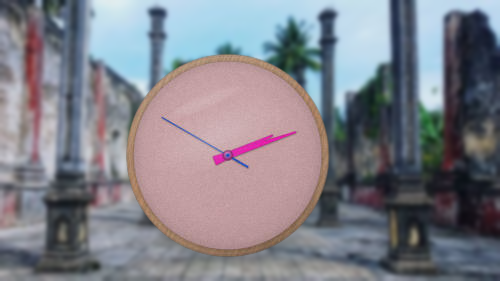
h=2 m=11 s=50
